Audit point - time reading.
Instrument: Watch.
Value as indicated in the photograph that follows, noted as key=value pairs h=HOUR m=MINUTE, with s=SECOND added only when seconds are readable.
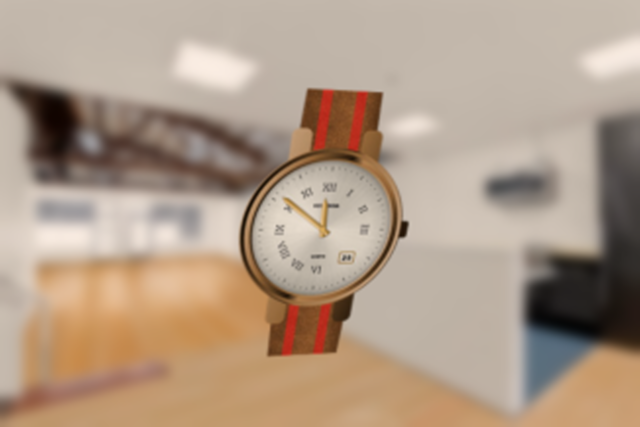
h=11 m=51
